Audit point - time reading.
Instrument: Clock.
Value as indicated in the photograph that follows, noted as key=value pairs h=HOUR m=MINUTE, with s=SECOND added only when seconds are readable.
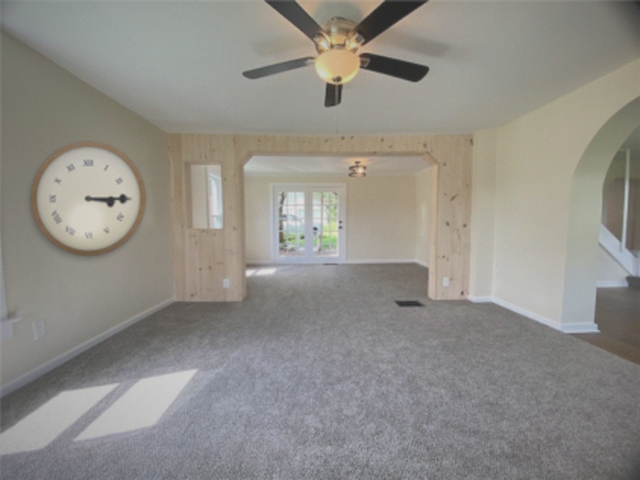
h=3 m=15
